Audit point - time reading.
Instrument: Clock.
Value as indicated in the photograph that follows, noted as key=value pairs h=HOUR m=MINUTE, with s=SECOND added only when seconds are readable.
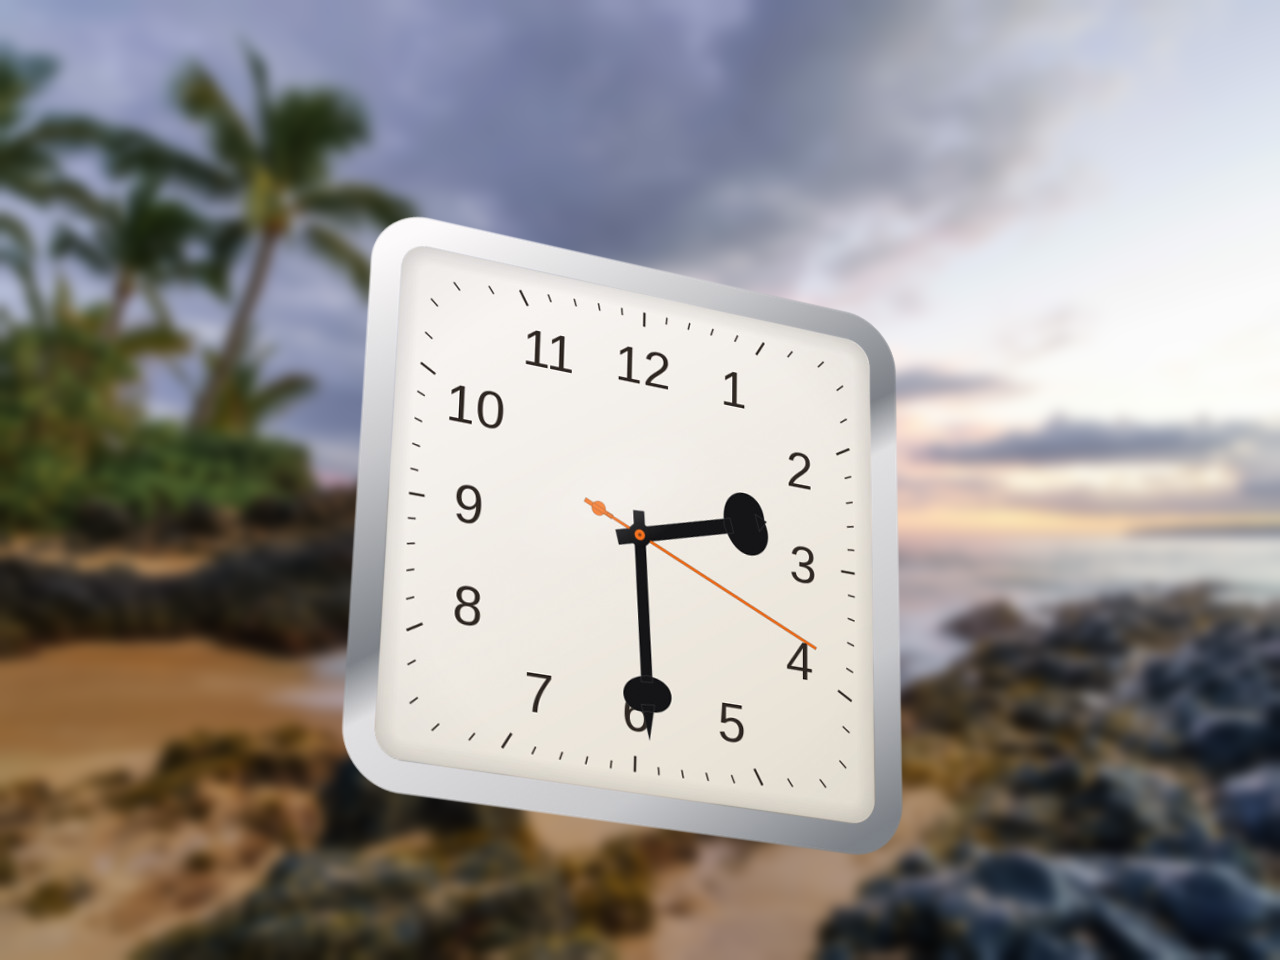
h=2 m=29 s=19
